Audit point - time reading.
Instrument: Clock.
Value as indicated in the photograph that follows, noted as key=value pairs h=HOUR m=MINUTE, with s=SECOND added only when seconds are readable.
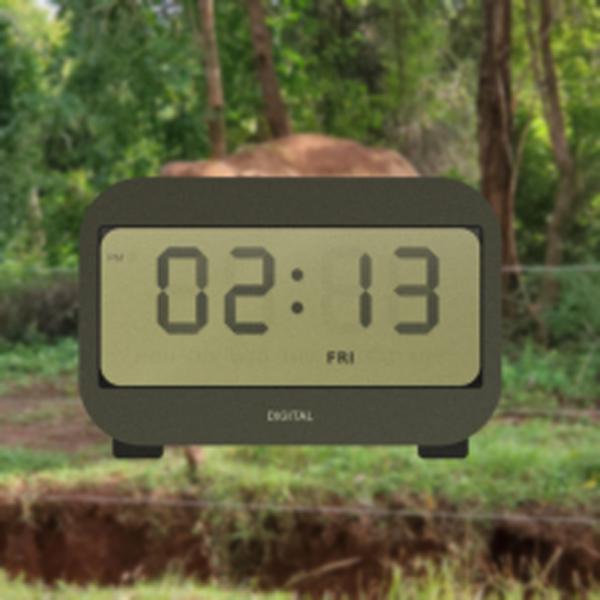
h=2 m=13
